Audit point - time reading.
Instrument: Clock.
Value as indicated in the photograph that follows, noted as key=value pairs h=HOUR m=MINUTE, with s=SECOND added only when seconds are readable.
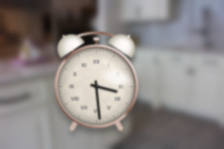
h=3 m=29
